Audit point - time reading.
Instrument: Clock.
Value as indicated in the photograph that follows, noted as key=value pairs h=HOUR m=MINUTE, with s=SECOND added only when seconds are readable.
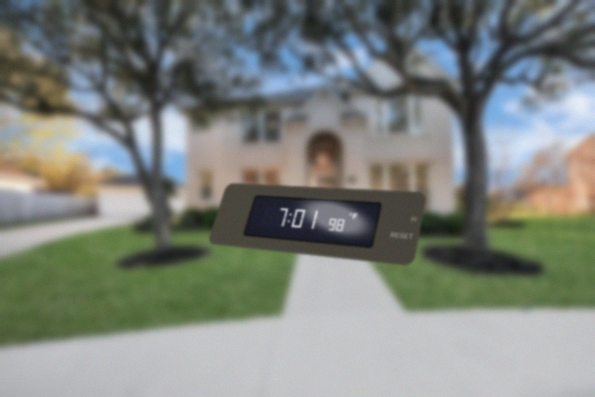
h=7 m=1
